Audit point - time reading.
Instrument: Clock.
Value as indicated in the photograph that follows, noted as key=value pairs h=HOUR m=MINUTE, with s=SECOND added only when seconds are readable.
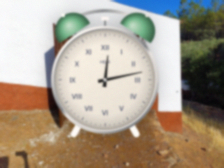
h=12 m=13
